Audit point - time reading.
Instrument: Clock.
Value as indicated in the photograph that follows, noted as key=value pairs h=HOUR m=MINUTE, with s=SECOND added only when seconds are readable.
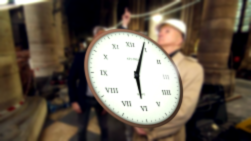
h=6 m=4
